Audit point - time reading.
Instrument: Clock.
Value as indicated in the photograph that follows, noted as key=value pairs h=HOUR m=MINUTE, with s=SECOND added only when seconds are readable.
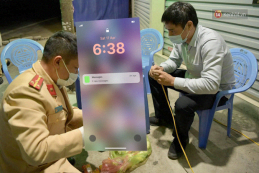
h=6 m=38
